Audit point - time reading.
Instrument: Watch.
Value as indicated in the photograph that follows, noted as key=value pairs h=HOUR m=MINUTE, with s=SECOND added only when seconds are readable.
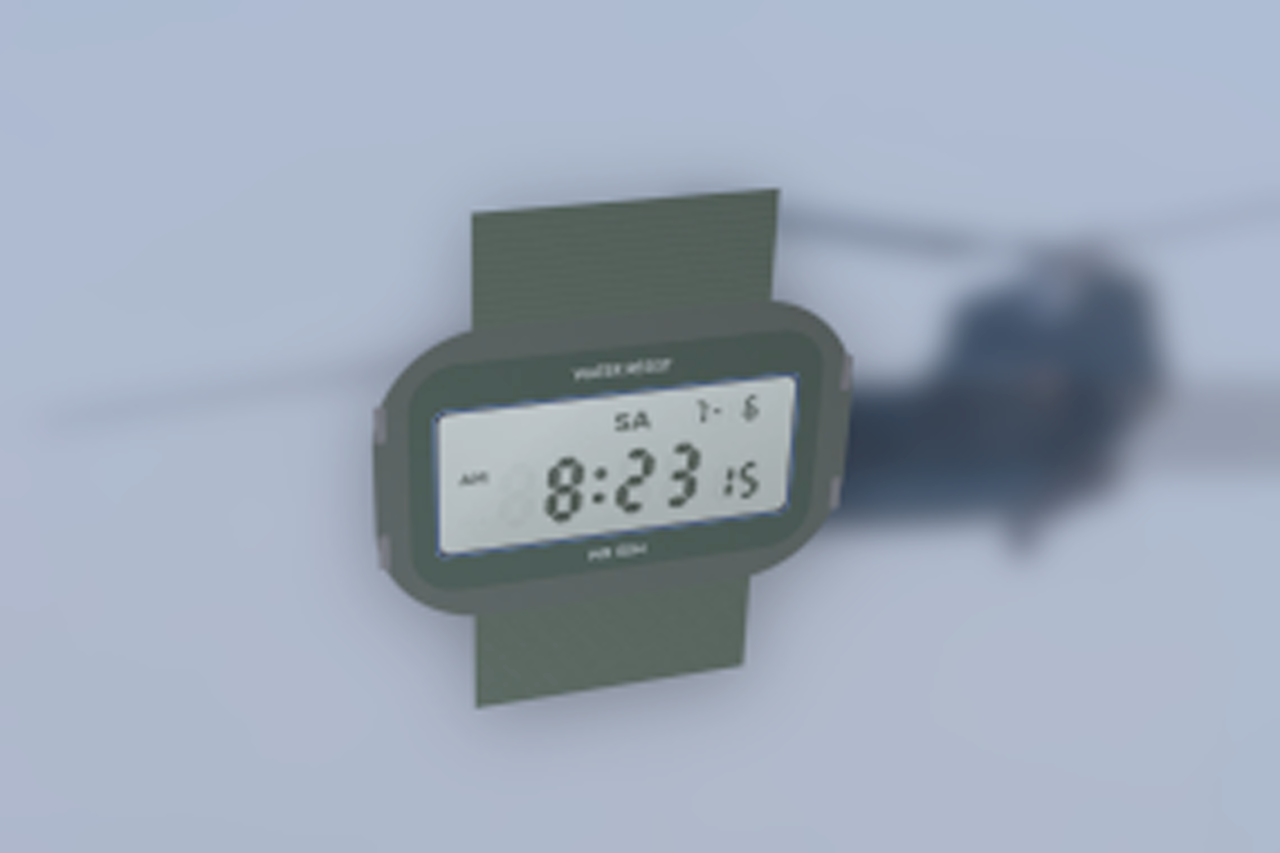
h=8 m=23 s=15
